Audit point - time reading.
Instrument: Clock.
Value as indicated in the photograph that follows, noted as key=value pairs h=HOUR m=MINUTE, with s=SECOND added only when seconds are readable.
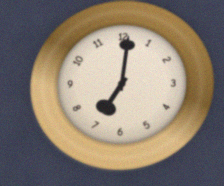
h=7 m=1
